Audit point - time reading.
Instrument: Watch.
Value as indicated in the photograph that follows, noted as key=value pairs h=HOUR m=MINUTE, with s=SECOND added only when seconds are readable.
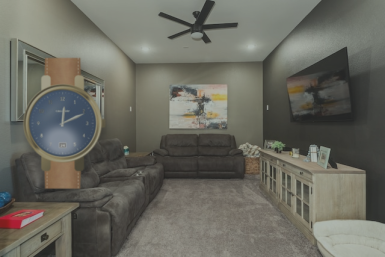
h=12 m=11
